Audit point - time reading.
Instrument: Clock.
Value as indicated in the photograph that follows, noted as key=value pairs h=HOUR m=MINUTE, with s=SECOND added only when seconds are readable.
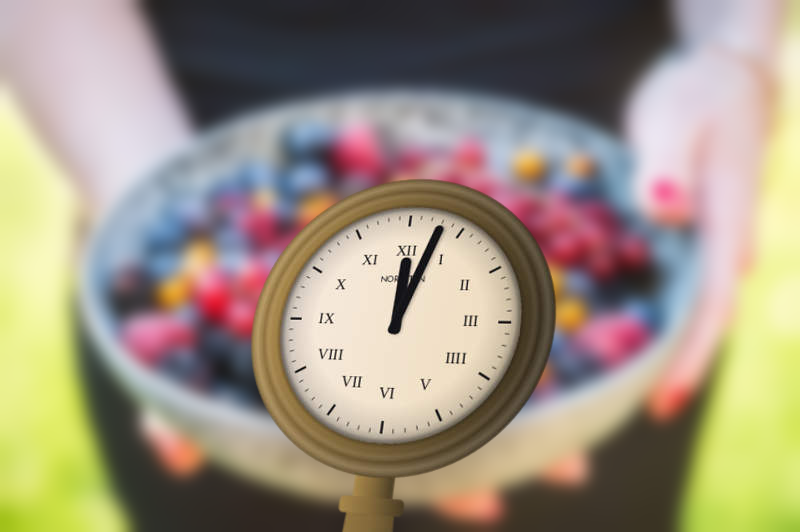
h=12 m=3
